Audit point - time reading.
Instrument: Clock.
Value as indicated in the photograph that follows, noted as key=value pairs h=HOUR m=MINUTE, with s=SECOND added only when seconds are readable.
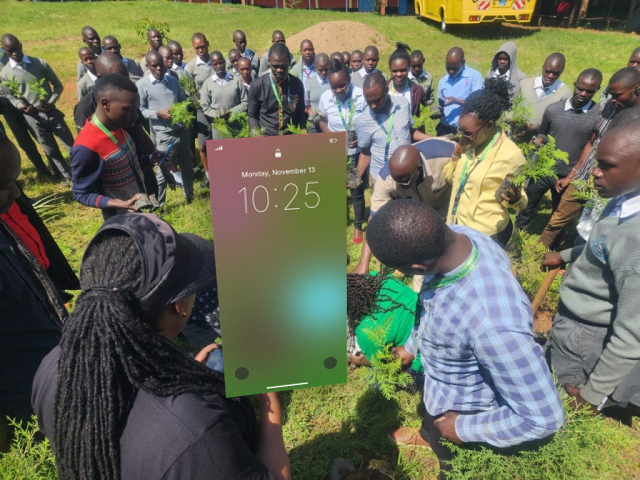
h=10 m=25
